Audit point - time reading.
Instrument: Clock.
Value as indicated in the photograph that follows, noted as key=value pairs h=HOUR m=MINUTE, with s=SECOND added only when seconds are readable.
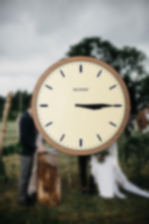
h=3 m=15
